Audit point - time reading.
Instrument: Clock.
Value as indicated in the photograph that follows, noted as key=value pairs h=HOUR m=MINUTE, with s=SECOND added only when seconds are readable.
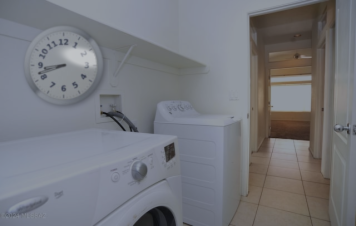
h=8 m=42
